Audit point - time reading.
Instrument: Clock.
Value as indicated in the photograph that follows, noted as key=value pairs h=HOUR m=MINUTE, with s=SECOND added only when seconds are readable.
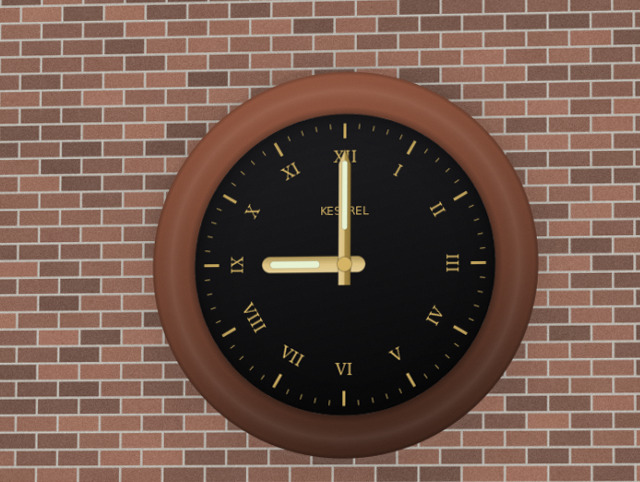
h=9 m=0
